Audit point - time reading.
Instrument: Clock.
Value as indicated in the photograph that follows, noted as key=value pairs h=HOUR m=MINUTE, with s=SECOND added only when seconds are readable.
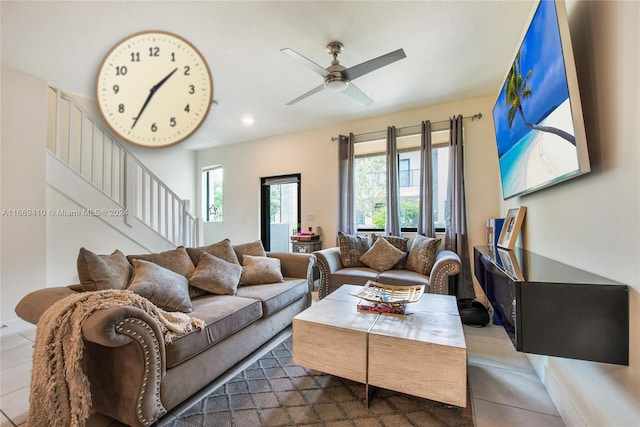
h=1 m=35
